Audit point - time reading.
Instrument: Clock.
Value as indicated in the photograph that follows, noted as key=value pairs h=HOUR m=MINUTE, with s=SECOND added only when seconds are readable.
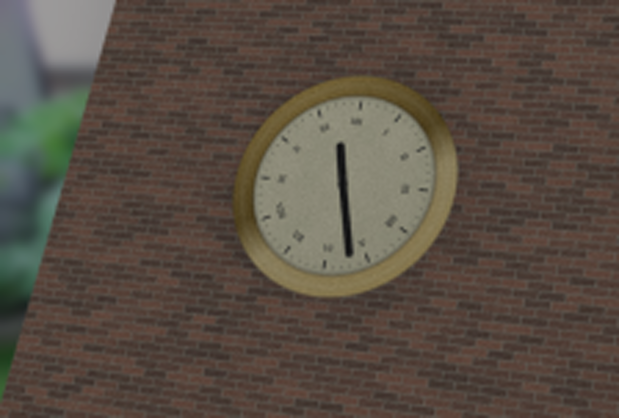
h=11 m=27
